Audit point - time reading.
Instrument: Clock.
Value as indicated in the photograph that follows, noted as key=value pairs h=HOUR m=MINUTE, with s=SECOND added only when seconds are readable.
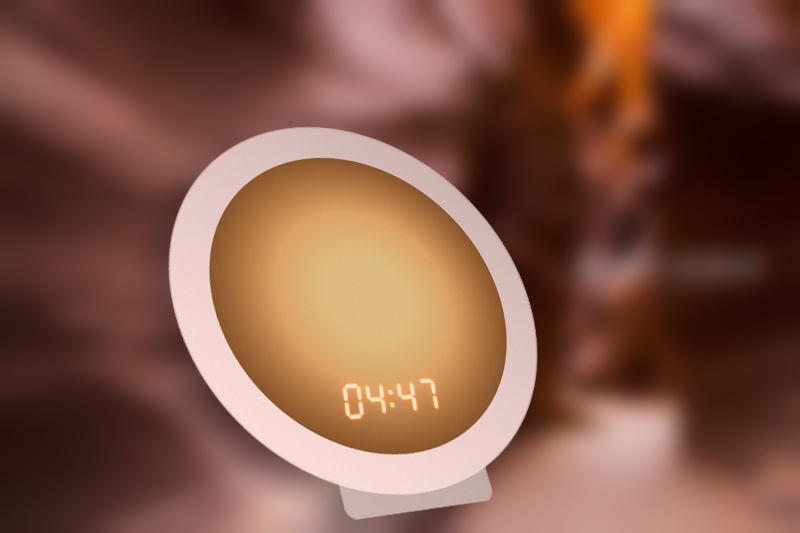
h=4 m=47
